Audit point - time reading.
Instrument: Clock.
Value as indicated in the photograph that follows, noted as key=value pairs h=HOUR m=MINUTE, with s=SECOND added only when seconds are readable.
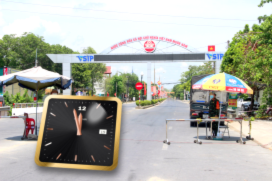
h=11 m=57
